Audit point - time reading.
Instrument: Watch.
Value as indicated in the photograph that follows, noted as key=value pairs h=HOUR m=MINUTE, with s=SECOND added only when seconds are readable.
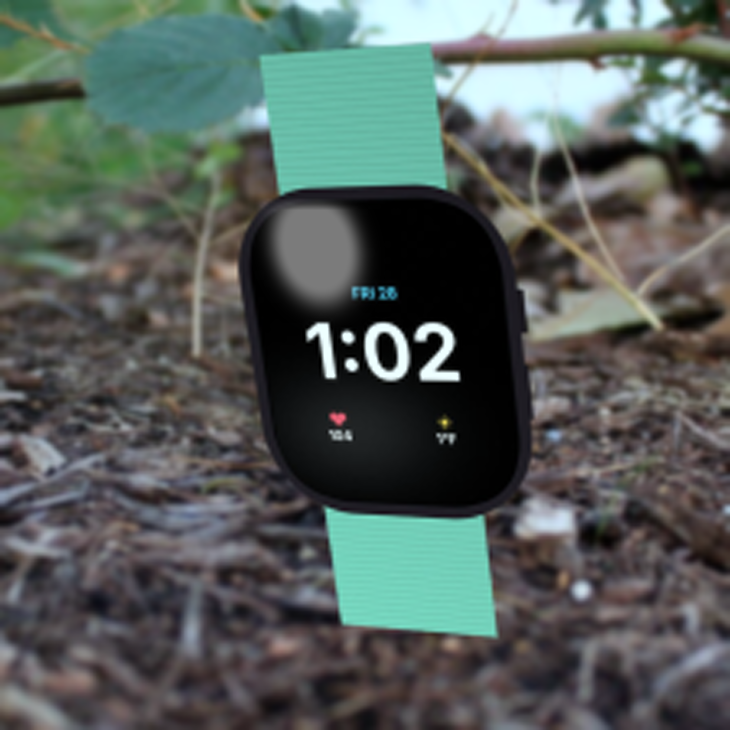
h=1 m=2
